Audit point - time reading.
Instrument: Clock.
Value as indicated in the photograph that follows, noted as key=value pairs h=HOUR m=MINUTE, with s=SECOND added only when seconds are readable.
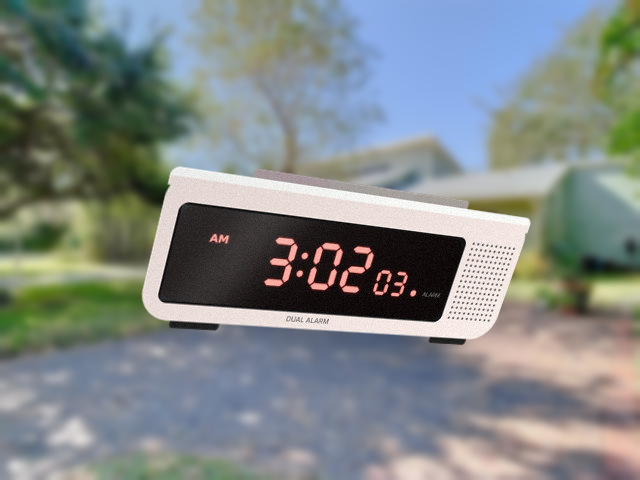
h=3 m=2 s=3
